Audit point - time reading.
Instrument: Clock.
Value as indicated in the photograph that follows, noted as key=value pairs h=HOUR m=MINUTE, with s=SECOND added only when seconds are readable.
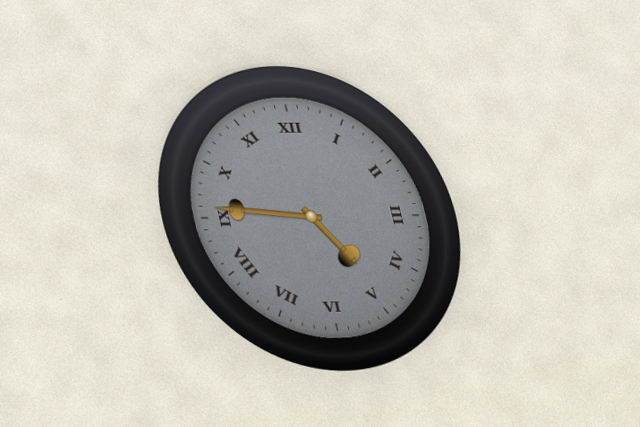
h=4 m=46
